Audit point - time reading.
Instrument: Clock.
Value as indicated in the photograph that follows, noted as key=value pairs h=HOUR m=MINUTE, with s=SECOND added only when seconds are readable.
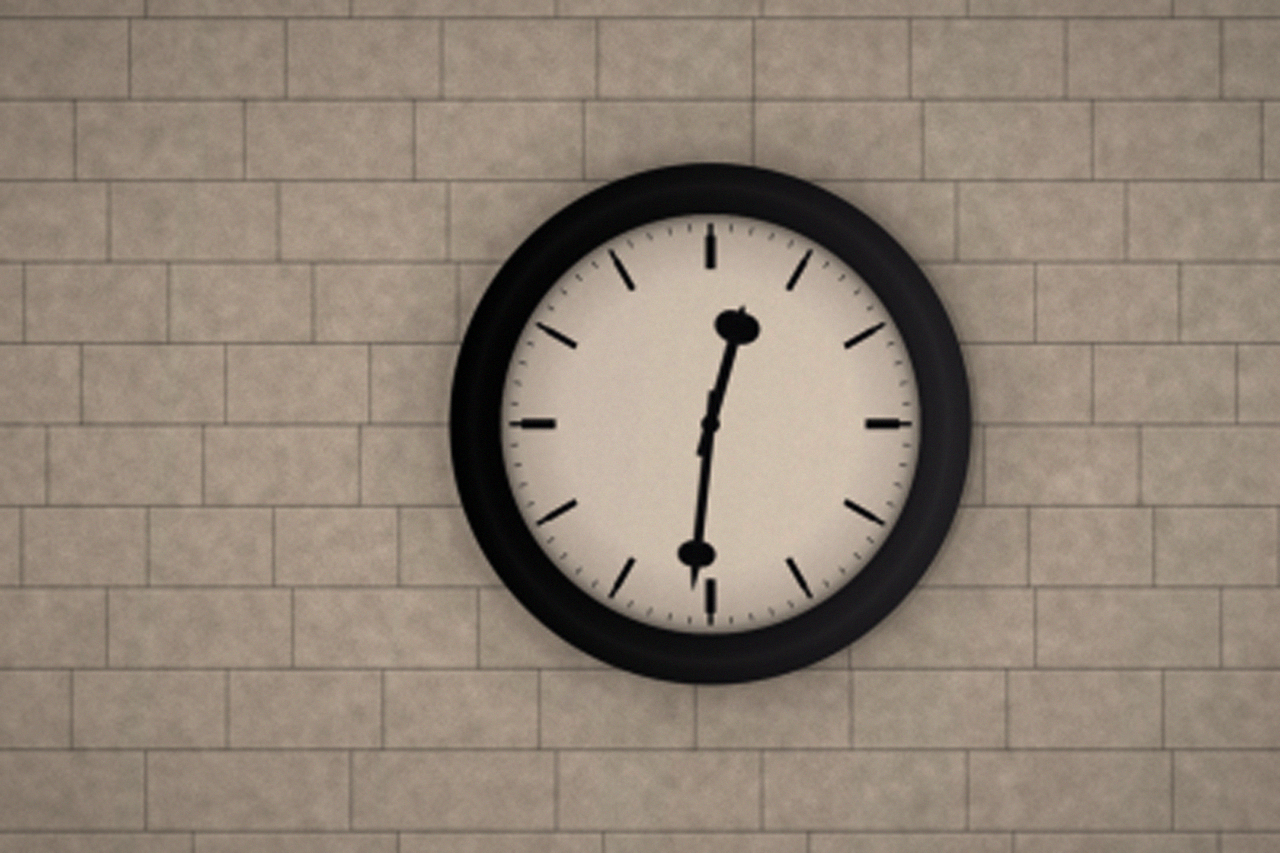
h=12 m=31
